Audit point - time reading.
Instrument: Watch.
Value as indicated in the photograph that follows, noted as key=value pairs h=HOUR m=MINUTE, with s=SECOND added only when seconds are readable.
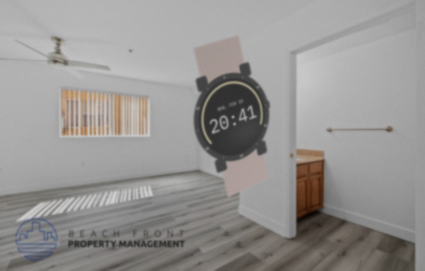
h=20 m=41
